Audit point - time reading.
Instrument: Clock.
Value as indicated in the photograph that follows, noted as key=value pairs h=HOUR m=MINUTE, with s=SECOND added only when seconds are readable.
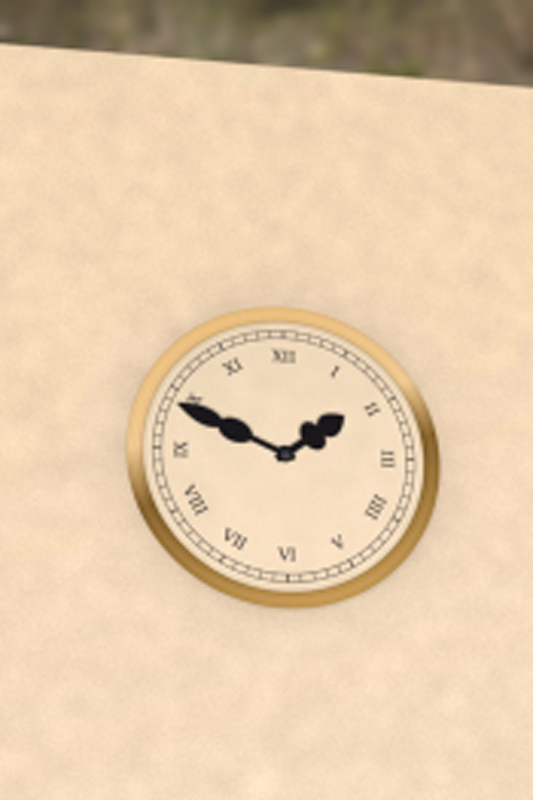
h=1 m=49
